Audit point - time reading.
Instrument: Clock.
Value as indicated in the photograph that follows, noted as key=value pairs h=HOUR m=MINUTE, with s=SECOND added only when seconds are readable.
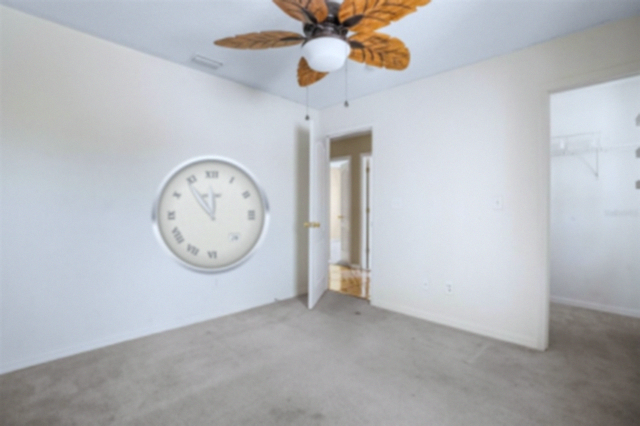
h=11 m=54
